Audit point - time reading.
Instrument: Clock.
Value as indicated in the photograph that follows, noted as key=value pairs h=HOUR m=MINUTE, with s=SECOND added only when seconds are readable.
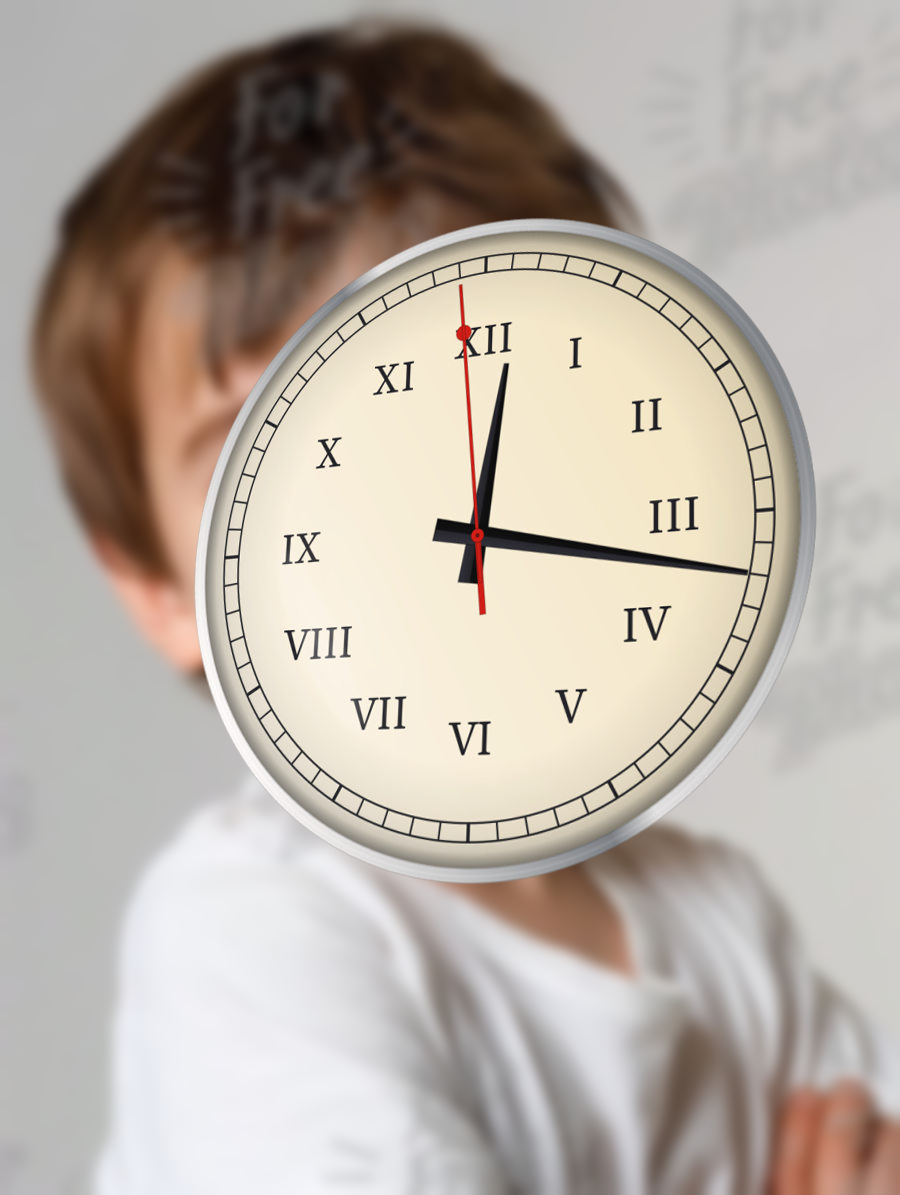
h=12 m=16 s=59
